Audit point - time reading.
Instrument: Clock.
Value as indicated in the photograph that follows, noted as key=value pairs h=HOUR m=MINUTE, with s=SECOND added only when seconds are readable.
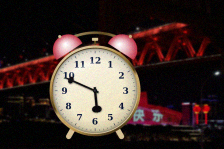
h=5 m=49
